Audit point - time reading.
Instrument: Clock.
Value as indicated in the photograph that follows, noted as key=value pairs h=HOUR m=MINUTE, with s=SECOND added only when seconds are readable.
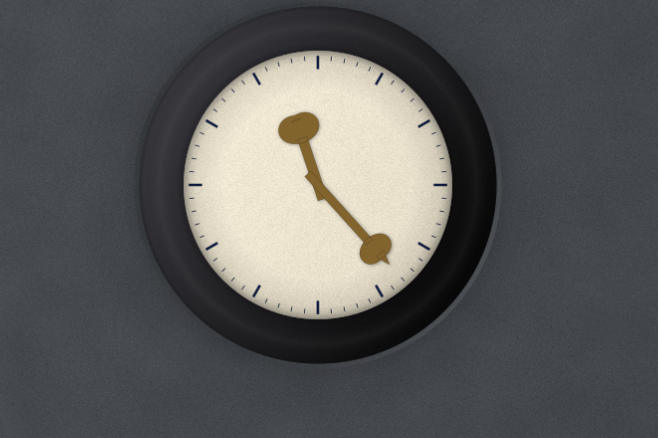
h=11 m=23
